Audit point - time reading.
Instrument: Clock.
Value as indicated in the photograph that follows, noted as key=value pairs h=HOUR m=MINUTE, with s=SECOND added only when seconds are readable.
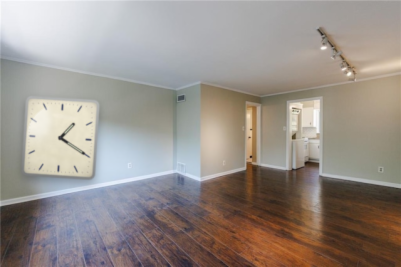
h=1 m=20
